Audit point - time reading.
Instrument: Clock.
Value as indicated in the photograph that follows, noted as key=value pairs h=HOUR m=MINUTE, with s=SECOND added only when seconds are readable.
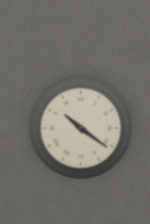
h=10 m=21
